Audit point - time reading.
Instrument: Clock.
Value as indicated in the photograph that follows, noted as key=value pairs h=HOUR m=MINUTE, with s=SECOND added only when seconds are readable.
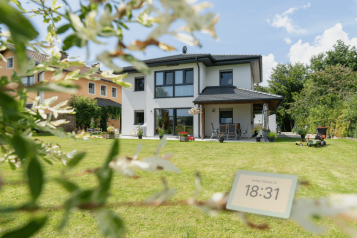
h=18 m=31
